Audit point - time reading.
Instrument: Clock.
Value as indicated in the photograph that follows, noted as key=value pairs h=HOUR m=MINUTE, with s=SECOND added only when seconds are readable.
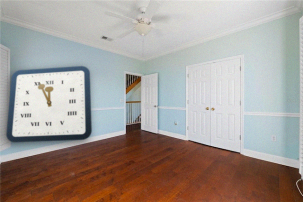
h=11 m=56
